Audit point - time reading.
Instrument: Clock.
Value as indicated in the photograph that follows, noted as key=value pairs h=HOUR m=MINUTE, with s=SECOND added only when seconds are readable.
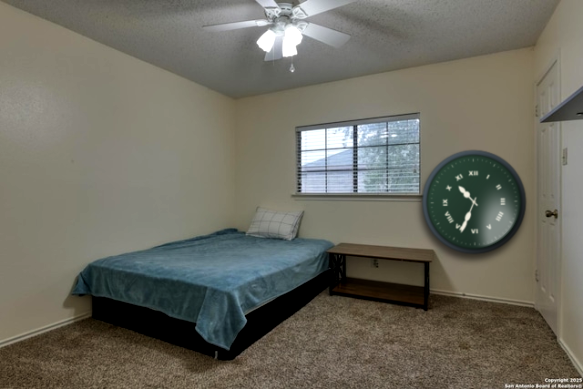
h=10 m=34
